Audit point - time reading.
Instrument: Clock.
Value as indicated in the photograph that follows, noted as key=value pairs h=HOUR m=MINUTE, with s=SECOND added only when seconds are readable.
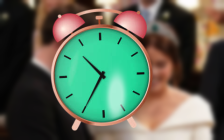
h=10 m=35
